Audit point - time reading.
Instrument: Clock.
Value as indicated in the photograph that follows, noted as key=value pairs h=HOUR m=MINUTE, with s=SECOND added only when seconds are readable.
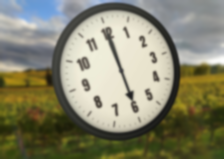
h=6 m=0
